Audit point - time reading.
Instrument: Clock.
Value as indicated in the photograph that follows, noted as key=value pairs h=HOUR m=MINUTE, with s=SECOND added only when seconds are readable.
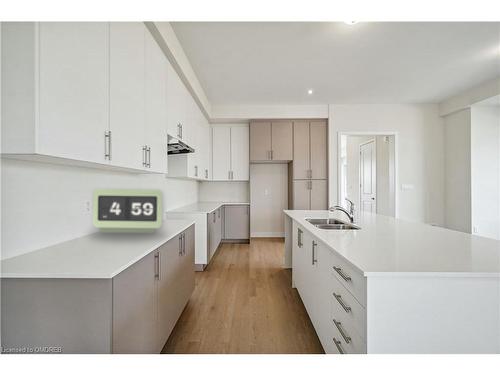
h=4 m=59
